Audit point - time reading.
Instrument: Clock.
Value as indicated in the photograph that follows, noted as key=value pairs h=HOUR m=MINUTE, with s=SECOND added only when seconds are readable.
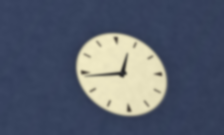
h=12 m=44
